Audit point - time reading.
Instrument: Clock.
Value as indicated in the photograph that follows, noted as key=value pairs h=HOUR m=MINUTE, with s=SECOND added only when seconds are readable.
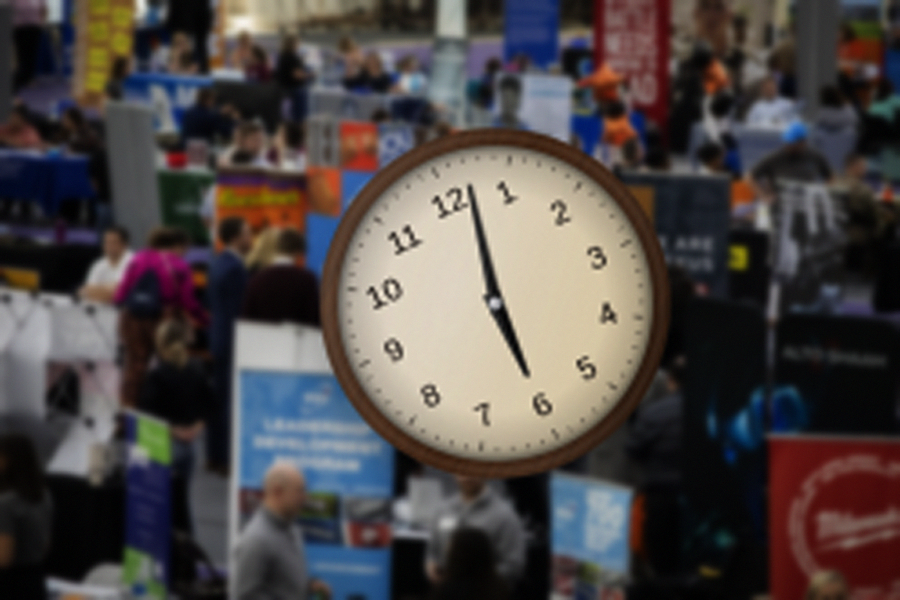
h=6 m=2
